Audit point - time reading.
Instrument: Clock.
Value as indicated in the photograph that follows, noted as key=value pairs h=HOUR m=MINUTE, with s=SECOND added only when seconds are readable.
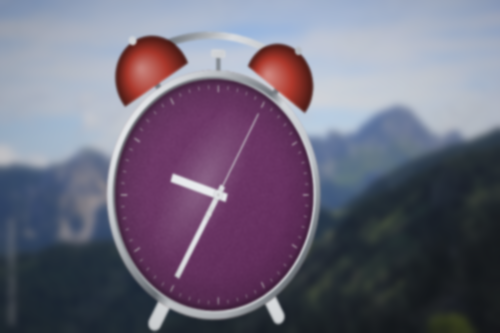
h=9 m=35 s=5
